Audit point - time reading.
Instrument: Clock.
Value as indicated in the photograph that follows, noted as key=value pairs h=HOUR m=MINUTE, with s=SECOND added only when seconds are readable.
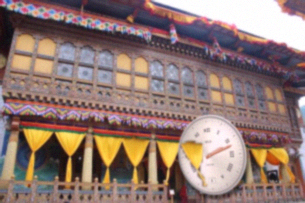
h=2 m=12
